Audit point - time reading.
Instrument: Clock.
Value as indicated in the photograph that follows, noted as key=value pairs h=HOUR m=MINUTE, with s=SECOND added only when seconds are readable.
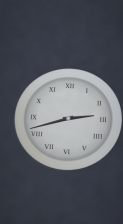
h=2 m=42
